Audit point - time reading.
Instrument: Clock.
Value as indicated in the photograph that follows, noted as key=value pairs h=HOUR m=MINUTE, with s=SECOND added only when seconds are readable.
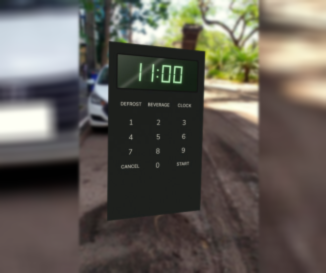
h=11 m=0
